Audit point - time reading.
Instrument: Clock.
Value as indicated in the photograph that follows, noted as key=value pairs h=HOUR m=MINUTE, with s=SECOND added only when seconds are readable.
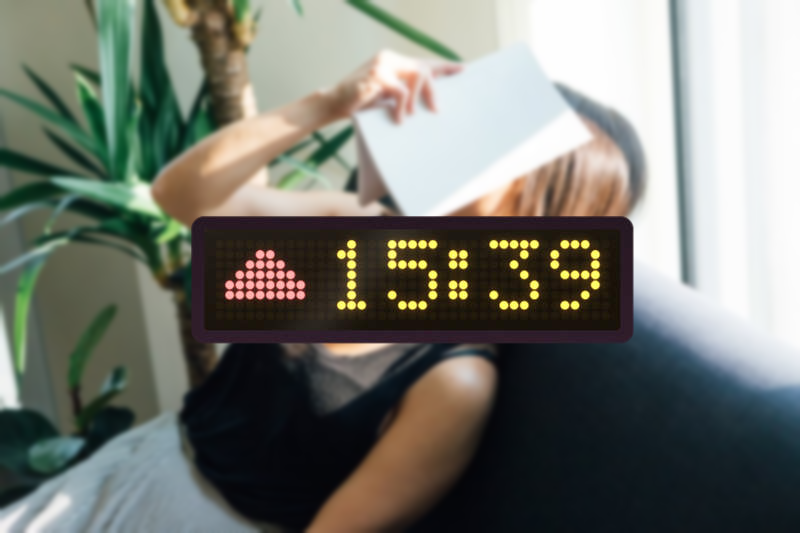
h=15 m=39
